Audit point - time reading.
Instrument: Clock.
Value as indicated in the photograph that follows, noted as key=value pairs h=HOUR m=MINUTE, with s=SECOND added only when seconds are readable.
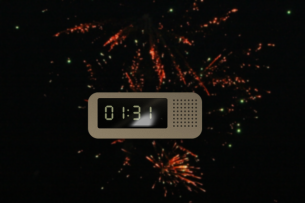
h=1 m=31
